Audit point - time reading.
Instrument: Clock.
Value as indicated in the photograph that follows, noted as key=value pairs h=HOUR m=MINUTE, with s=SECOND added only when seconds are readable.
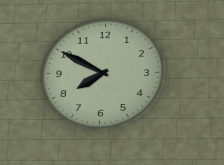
h=7 m=50
